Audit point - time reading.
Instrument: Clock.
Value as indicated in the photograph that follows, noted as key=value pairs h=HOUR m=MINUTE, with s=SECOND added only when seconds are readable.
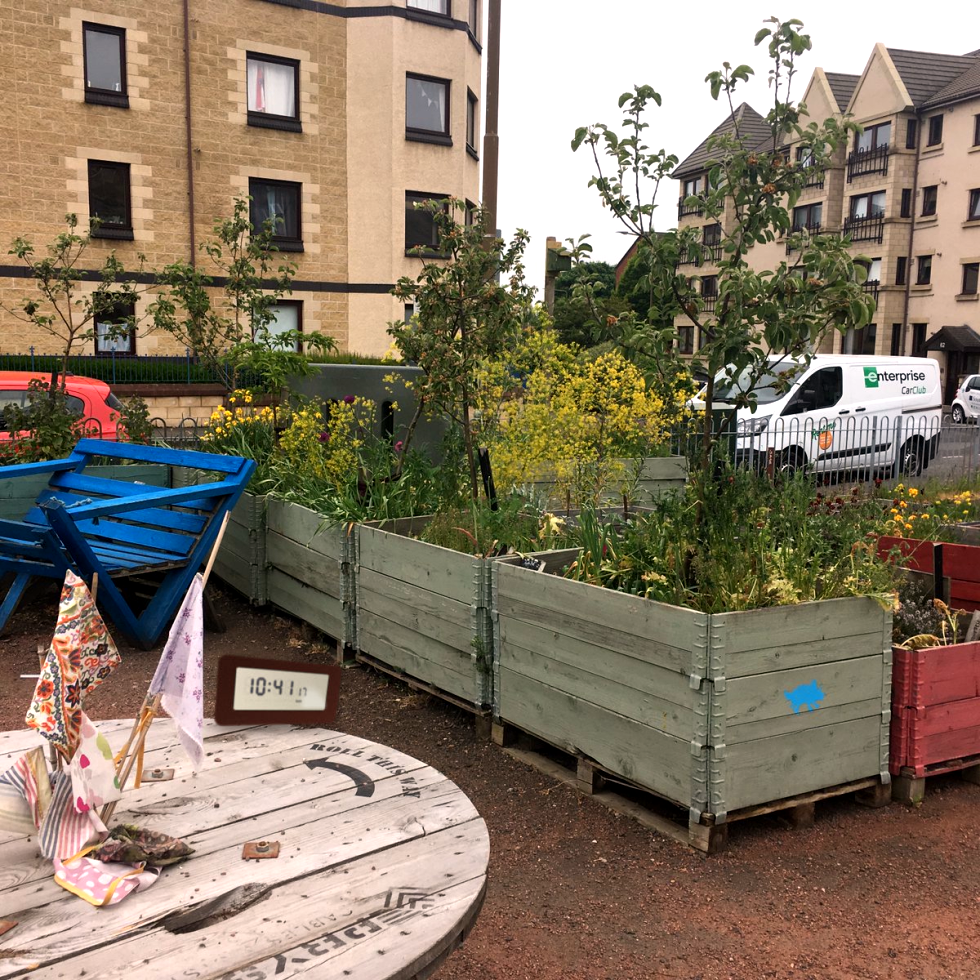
h=10 m=41 s=17
